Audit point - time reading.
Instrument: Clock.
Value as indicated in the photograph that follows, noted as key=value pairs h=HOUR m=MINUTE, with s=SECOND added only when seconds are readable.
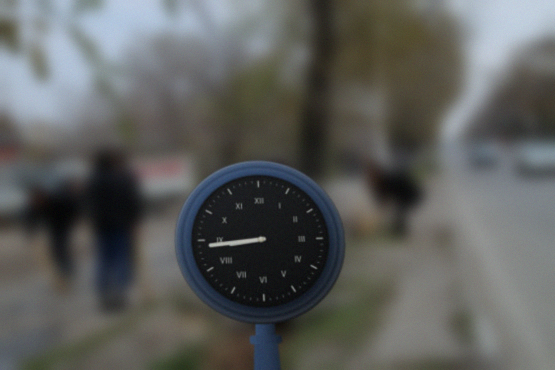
h=8 m=44
